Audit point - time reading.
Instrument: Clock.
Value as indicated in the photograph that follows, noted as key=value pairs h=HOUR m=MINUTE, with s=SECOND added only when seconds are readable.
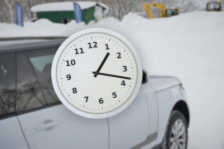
h=1 m=18
